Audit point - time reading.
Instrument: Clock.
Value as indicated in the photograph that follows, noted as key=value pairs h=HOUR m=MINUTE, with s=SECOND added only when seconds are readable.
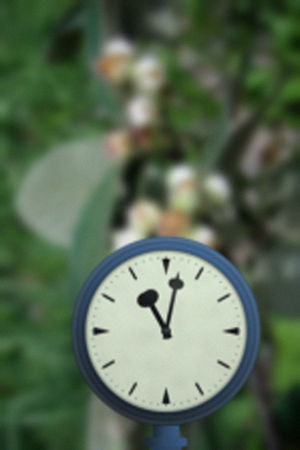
h=11 m=2
